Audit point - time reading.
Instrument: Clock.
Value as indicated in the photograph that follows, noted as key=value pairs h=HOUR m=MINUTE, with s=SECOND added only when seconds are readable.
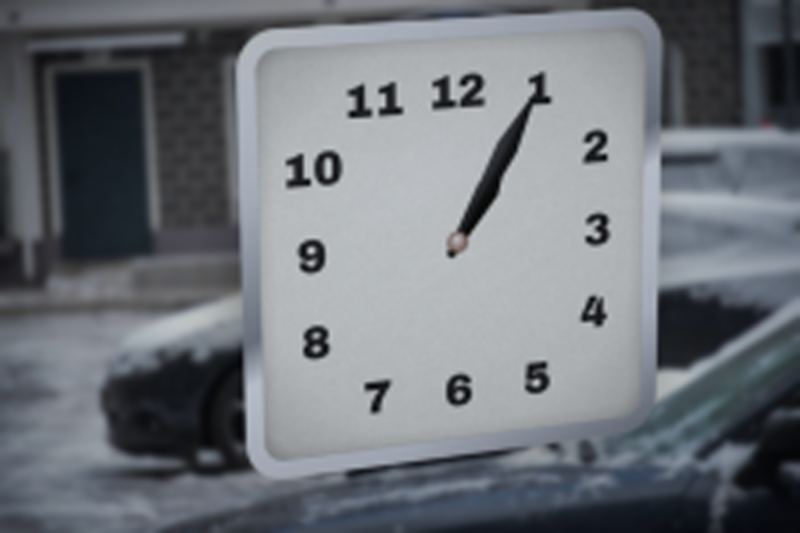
h=1 m=5
